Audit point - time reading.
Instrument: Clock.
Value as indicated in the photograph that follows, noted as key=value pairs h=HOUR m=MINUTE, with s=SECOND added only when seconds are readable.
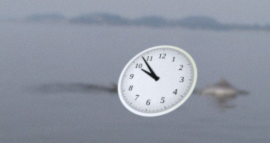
h=9 m=53
